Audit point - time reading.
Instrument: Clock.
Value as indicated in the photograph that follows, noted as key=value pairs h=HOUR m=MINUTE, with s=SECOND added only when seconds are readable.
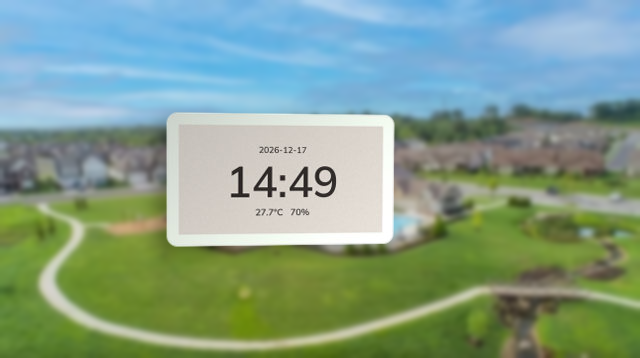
h=14 m=49
